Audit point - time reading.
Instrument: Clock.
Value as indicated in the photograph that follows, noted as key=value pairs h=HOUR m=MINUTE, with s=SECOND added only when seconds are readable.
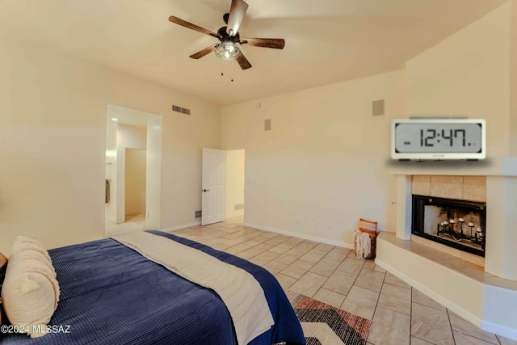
h=12 m=47
